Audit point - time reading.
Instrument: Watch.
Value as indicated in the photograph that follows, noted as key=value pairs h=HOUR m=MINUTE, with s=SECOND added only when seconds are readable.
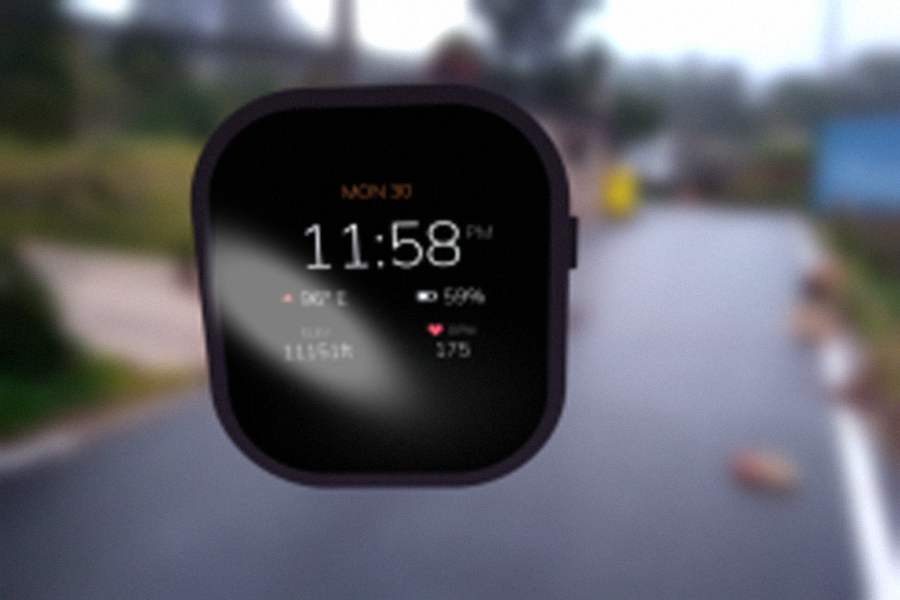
h=11 m=58
